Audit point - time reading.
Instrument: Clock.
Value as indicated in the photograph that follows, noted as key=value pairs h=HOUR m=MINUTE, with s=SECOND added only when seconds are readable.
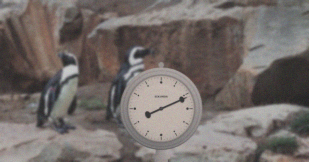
h=8 m=11
